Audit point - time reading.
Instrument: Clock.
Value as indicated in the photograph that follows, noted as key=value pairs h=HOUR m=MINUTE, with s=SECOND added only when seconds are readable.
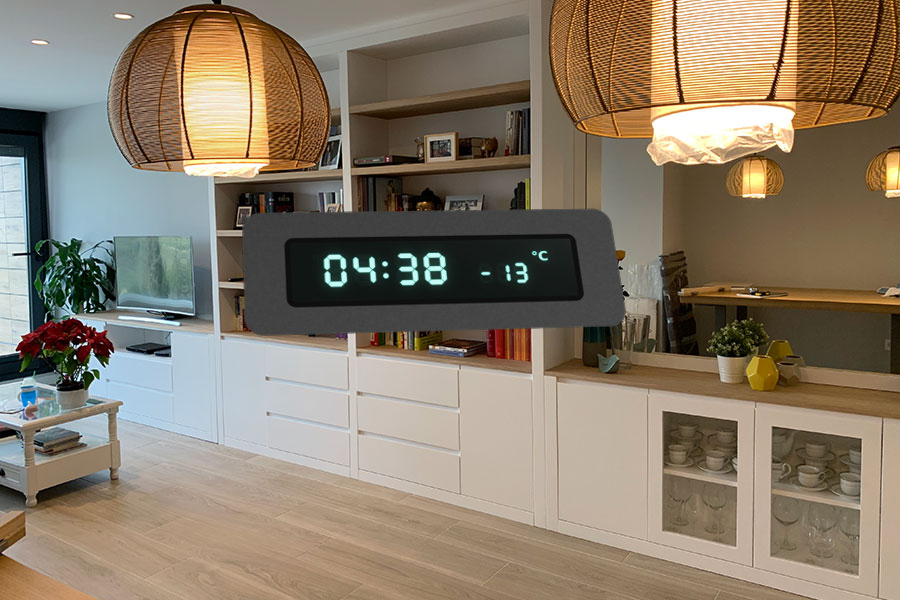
h=4 m=38
